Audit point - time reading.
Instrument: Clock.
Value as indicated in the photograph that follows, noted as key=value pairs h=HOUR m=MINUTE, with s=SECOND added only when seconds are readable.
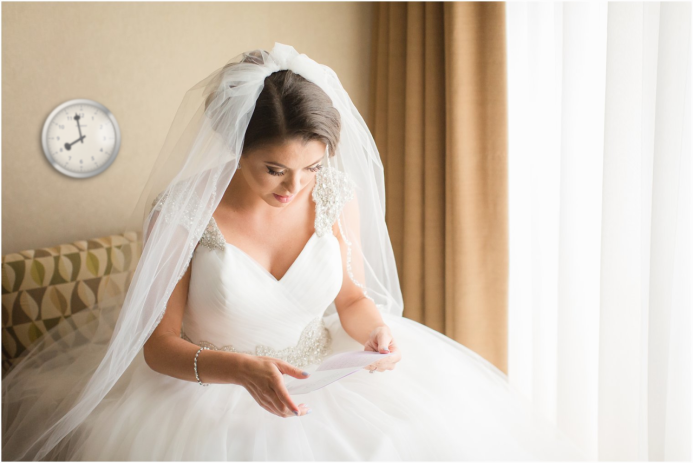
h=7 m=58
